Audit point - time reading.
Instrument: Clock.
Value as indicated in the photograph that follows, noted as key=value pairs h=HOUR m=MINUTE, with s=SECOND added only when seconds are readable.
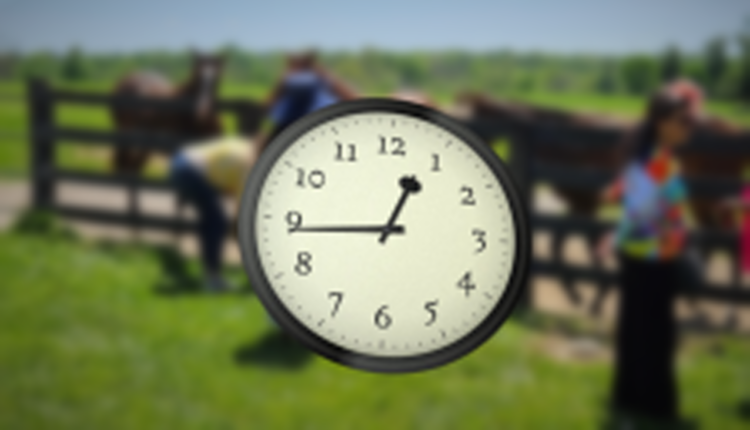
h=12 m=44
